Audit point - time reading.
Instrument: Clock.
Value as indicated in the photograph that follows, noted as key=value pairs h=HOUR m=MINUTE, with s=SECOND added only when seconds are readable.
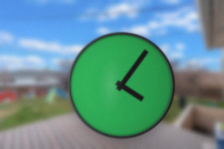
h=4 m=6
